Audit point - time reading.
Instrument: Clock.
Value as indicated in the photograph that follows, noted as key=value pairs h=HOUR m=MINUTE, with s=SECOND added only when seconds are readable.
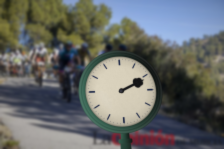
h=2 m=11
